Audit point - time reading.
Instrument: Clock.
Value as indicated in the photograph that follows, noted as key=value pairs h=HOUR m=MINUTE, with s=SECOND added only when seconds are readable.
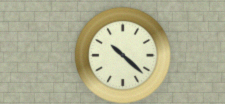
h=10 m=22
